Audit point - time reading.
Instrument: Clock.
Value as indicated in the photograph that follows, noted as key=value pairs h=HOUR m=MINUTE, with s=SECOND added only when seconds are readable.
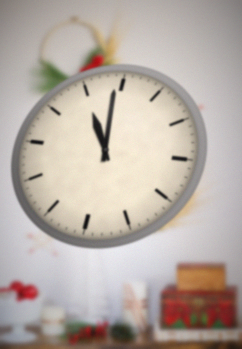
h=10 m=59
